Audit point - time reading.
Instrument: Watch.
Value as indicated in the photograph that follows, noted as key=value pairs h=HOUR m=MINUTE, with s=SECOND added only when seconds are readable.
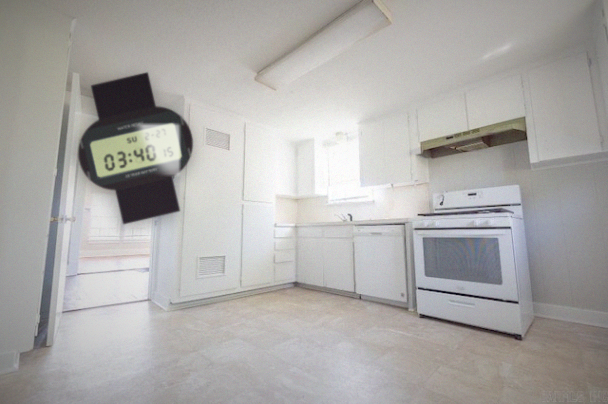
h=3 m=40 s=15
